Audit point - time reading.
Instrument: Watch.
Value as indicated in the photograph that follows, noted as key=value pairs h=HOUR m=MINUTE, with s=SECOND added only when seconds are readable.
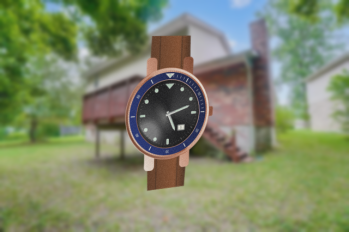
h=5 m=12
